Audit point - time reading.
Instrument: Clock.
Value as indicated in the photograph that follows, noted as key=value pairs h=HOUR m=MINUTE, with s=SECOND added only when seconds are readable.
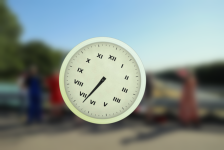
h=6 m=33
